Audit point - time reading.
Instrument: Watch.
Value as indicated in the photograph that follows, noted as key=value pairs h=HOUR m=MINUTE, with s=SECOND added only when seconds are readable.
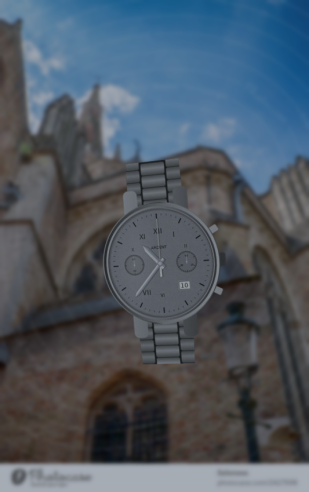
h=10 m=37
